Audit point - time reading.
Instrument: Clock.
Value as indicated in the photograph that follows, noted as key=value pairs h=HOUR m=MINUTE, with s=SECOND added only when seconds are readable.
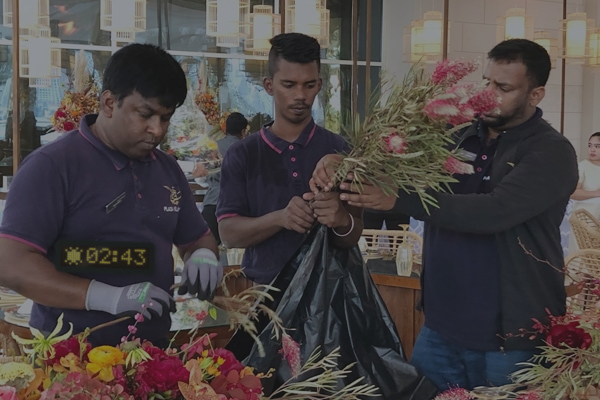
h=2 m=43
